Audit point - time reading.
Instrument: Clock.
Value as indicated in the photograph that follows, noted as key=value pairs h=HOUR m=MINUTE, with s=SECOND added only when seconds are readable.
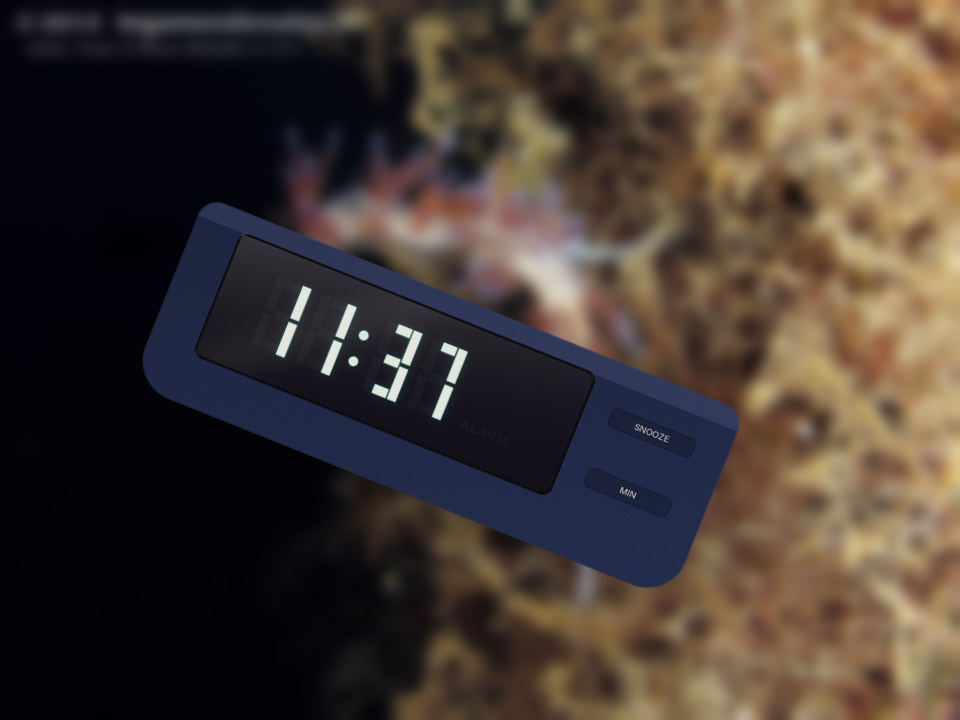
h=11 m=37
